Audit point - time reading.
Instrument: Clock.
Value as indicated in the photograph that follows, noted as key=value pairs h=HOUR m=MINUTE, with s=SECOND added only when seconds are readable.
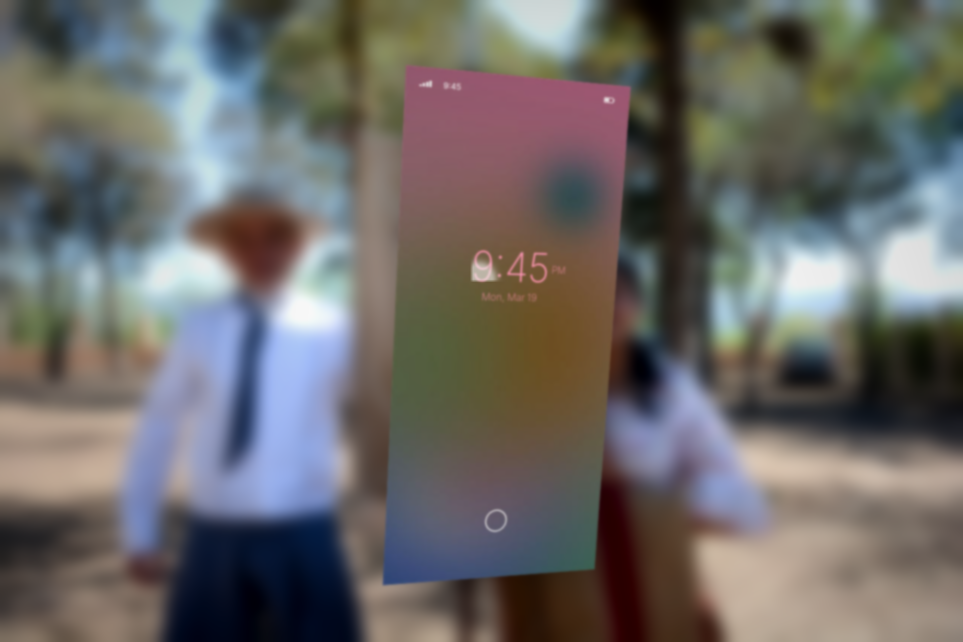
h=9 m=45
